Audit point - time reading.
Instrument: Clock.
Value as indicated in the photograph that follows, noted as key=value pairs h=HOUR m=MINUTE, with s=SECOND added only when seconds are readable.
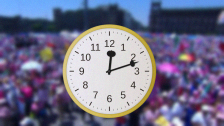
h=12 m=12
